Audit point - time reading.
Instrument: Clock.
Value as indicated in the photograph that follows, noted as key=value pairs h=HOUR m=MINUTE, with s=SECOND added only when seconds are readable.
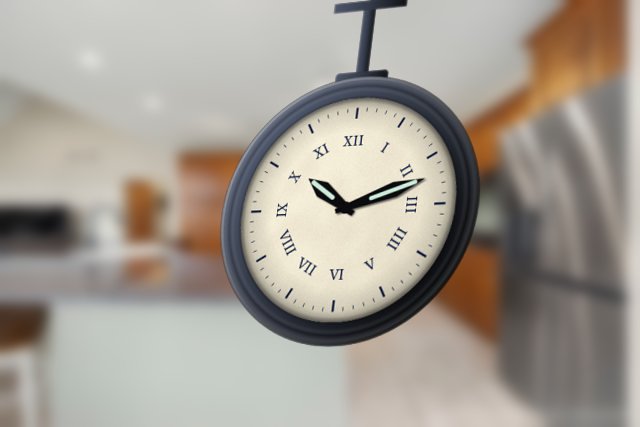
h=10 m=12
